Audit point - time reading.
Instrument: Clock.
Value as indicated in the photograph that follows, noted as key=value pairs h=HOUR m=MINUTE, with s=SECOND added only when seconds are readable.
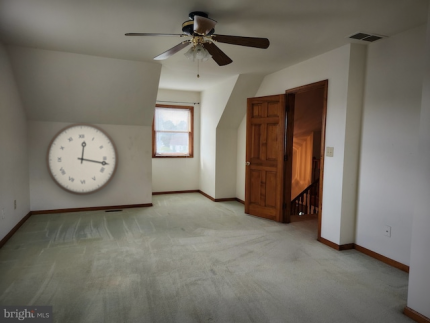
h=12 m=17
